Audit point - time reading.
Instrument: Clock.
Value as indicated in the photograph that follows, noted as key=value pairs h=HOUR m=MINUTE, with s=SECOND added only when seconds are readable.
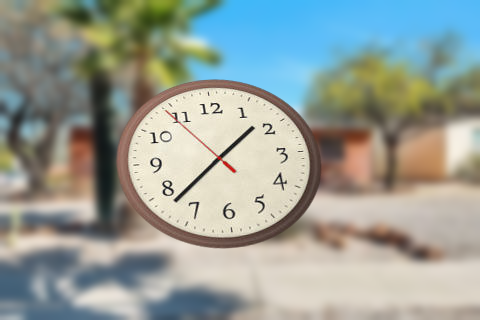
h=1 m=37 s=54
